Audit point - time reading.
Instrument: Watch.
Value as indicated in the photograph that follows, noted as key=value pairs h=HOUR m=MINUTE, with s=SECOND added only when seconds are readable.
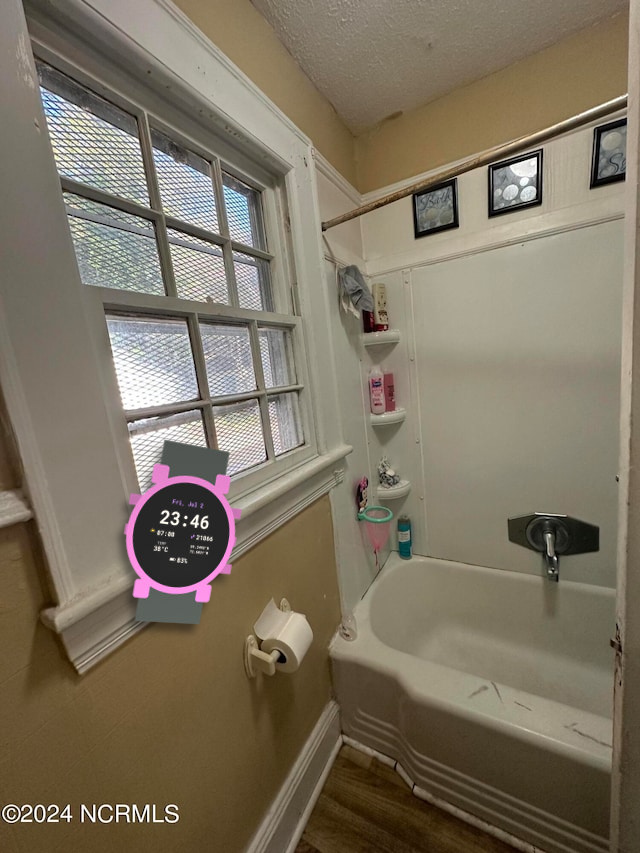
h=23 m=46
